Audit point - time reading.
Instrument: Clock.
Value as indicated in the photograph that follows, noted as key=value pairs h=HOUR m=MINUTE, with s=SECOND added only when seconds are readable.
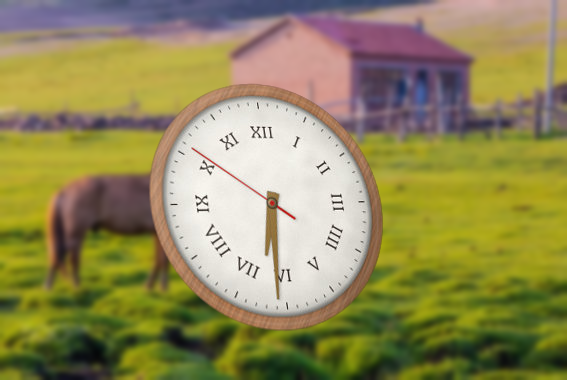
h=6 m=30 s=51
